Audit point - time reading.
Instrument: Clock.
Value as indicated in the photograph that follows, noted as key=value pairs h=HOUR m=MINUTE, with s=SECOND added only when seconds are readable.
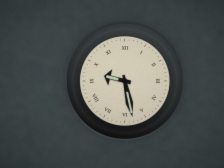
h=9 m=28
